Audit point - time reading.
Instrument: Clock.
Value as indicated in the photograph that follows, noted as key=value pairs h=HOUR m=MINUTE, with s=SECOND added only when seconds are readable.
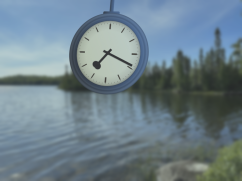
h=7 m=19
